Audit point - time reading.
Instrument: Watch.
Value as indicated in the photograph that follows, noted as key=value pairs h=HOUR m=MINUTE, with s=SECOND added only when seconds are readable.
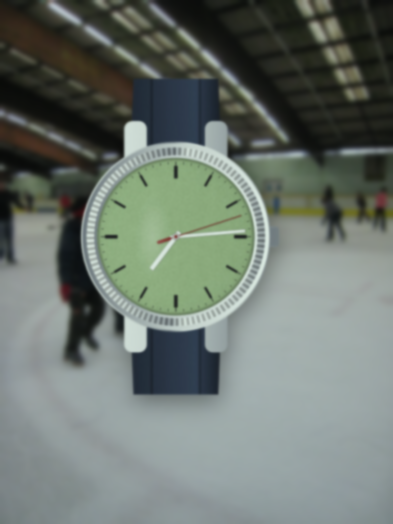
h=7 m=14 s=12
